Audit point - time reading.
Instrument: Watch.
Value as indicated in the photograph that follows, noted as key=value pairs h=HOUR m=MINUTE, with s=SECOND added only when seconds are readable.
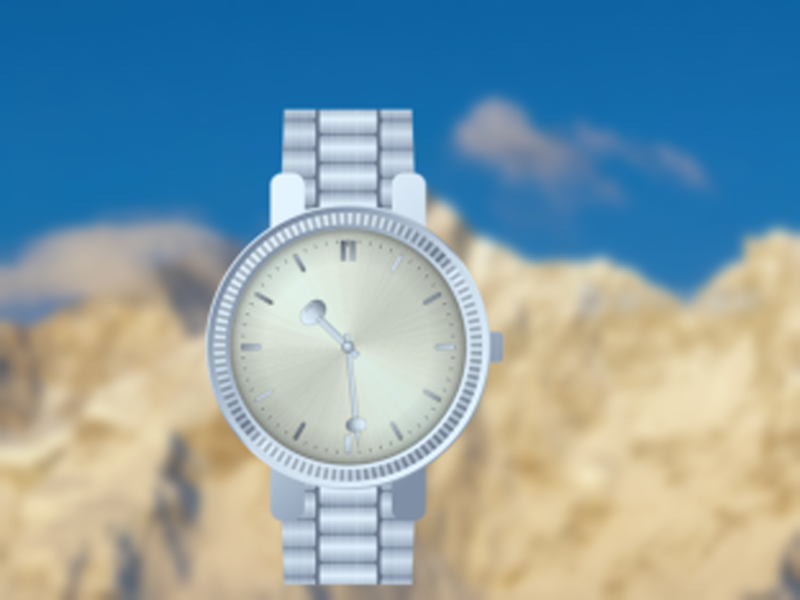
h=10 m=29
